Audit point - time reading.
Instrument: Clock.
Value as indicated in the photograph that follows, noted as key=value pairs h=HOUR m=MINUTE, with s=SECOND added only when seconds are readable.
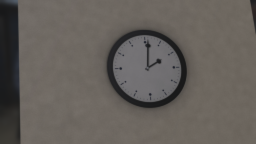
h=2 m=1
